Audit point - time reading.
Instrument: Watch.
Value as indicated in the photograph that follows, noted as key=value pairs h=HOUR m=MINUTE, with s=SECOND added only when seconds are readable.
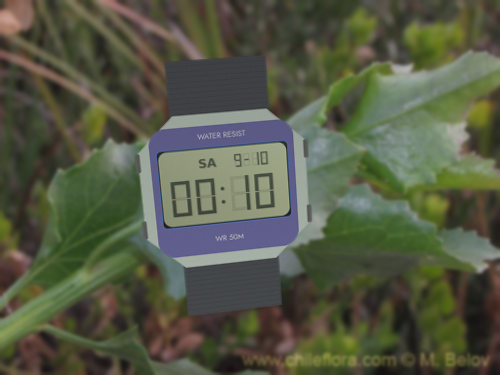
h=0 m=10
